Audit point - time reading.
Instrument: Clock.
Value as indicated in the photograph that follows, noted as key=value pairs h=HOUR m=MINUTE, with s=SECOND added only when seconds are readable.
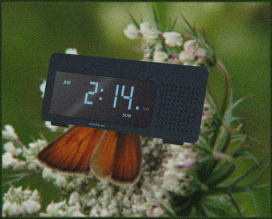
h=2 m=14
